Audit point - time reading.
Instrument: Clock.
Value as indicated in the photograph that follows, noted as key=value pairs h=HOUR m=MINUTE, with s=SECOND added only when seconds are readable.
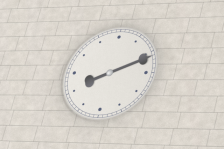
h=8 m=11
